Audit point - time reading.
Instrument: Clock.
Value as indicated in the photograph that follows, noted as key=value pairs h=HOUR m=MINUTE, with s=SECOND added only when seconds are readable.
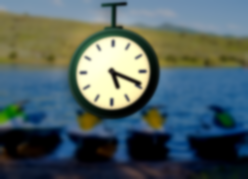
h=5 m=19
